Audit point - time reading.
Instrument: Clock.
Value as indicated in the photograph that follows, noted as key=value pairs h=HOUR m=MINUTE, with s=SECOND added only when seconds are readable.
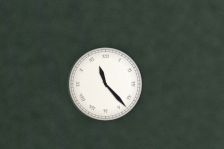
h=11 m=23
